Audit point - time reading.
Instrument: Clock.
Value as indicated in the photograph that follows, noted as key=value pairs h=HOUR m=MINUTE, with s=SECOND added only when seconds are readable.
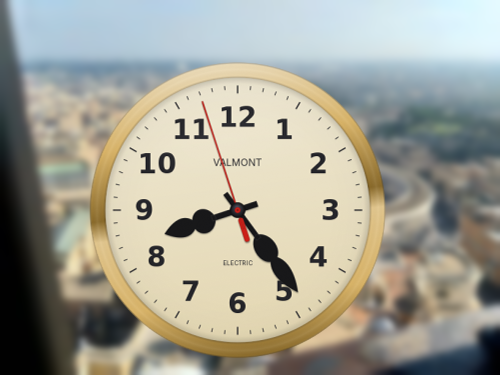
h=8 m=23 s=57
